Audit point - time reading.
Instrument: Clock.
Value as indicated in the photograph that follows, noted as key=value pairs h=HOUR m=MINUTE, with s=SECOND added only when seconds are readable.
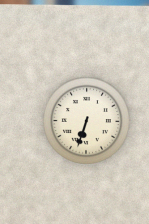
h=6 m=33
